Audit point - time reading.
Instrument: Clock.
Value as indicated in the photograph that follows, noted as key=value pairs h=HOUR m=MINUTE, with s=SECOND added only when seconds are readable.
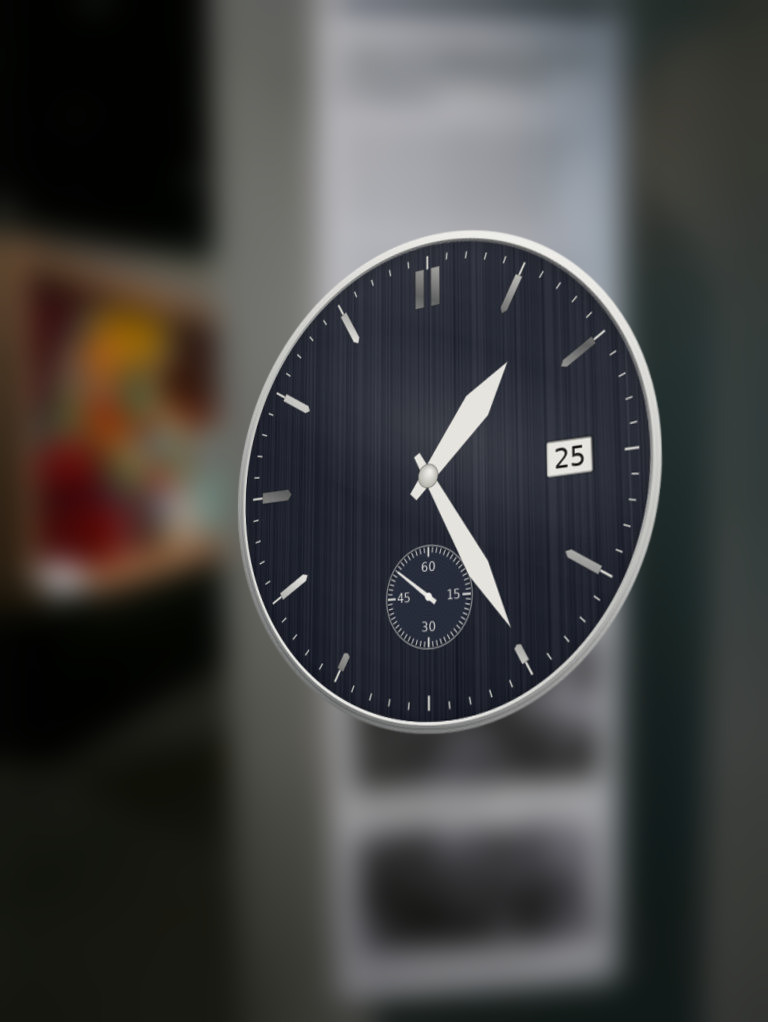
h=1 m=24 s=51
